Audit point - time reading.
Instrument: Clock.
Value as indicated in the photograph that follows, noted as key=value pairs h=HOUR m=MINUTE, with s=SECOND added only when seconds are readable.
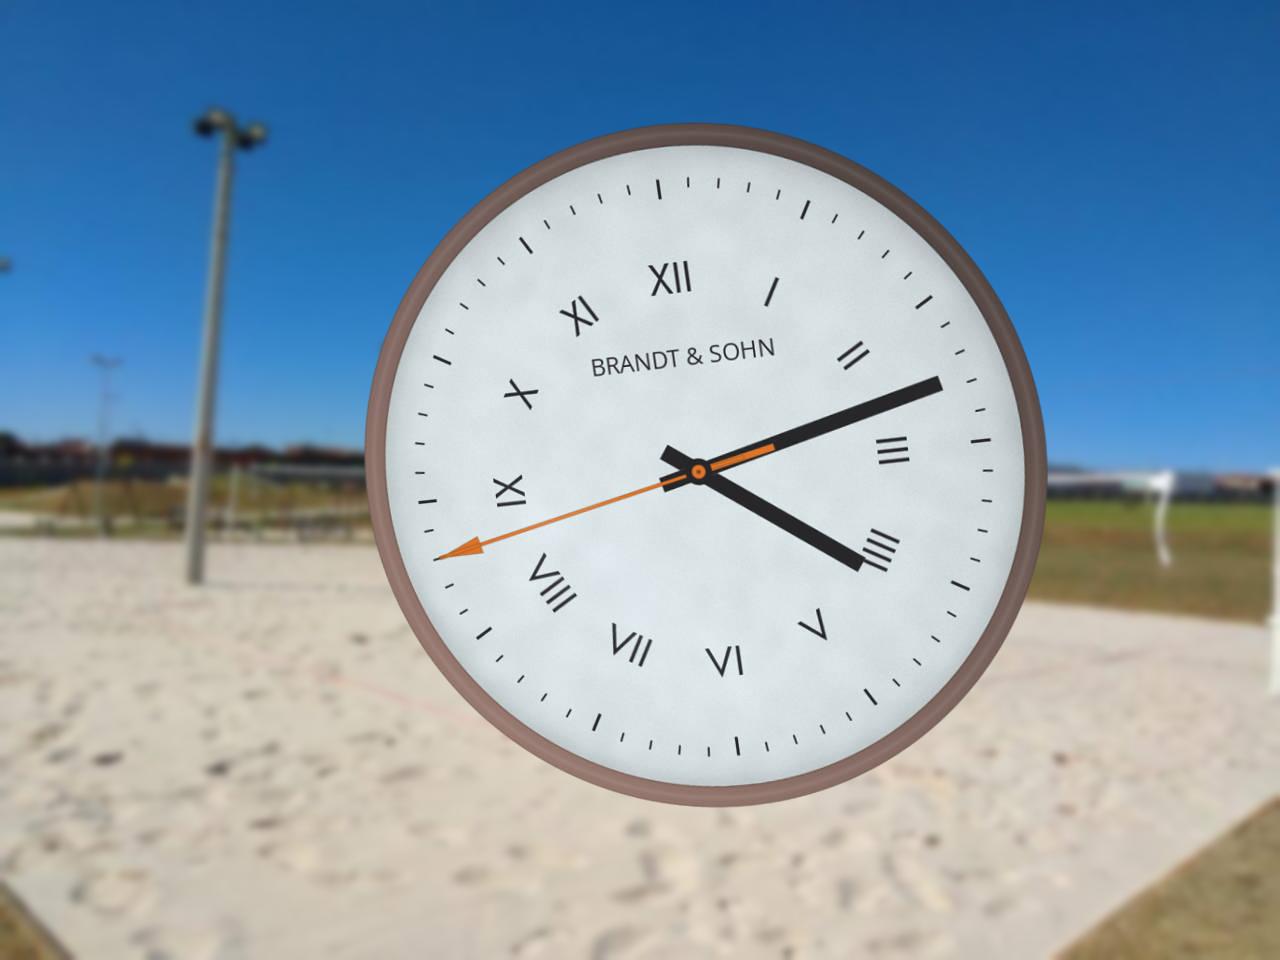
h=4 m=12 s=43
